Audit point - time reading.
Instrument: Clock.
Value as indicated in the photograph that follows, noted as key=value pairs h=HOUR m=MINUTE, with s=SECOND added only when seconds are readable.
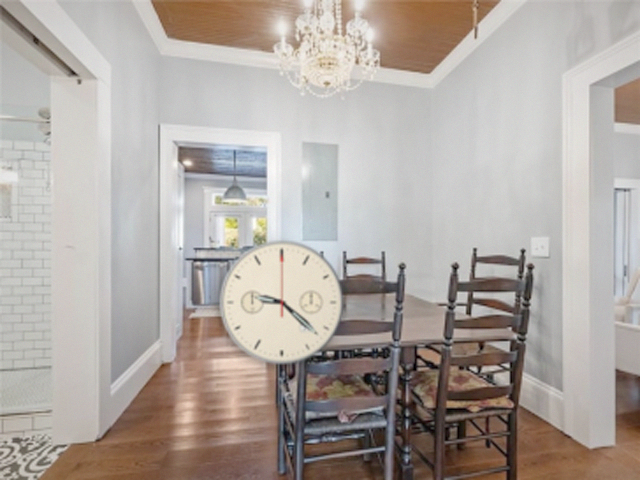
h=9 m=22
